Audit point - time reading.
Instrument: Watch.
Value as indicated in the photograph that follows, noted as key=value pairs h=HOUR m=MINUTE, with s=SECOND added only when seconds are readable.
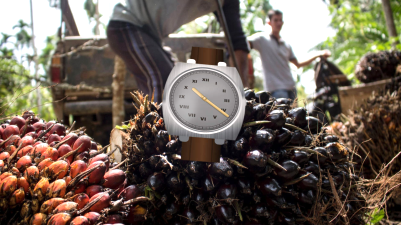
h=10 m=21
